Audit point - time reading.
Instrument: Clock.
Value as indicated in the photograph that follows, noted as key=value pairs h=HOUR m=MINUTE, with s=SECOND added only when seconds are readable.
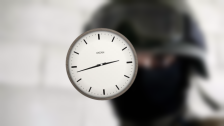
h=2 m=43
